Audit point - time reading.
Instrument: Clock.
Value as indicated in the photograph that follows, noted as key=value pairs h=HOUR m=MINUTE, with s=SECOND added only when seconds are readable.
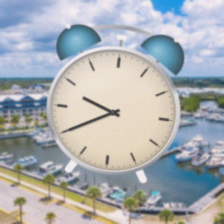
h=9 m=40
